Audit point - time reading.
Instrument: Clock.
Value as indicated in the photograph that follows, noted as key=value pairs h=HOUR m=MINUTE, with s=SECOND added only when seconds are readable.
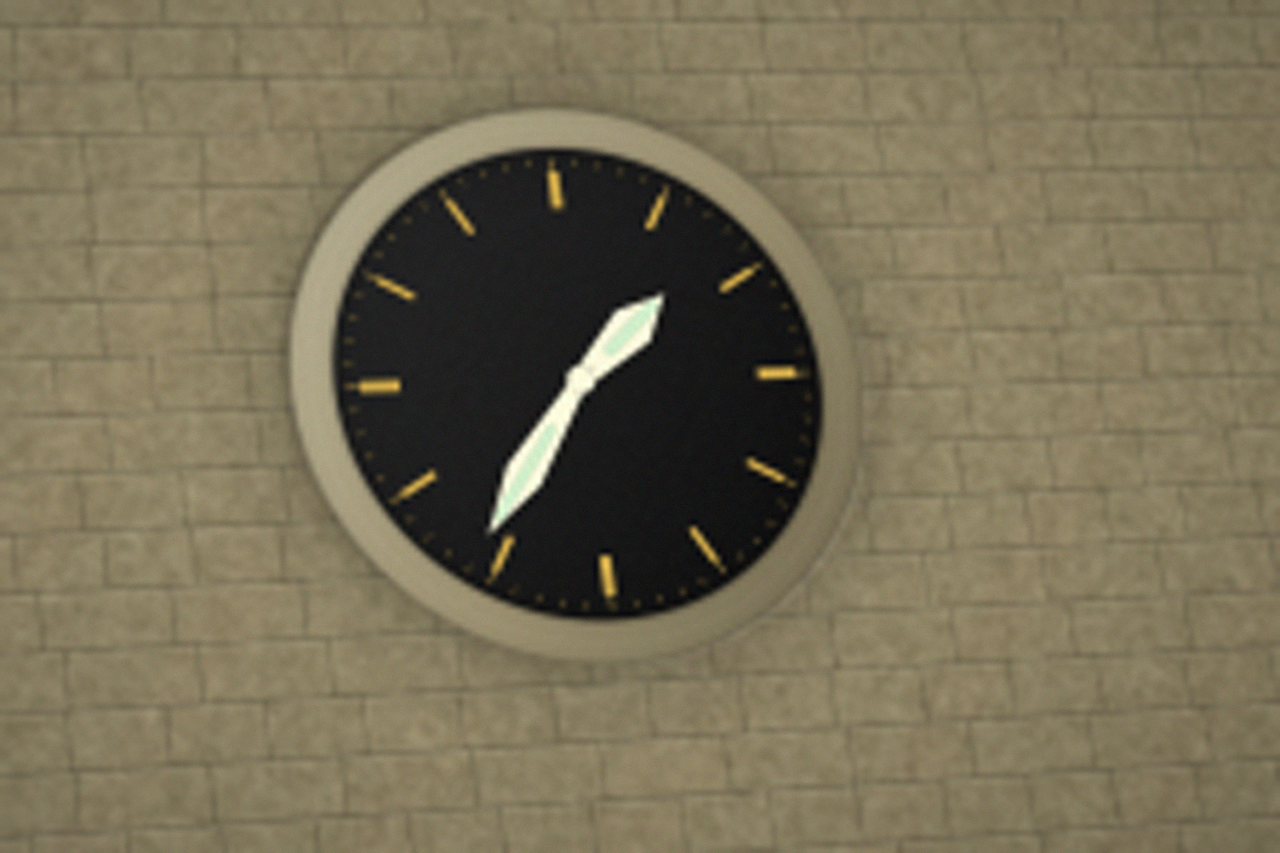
h=1 m=36
